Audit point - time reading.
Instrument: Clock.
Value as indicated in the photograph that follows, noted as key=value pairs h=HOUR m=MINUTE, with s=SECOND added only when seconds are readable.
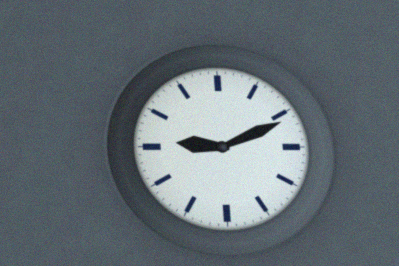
h=9 m=11
